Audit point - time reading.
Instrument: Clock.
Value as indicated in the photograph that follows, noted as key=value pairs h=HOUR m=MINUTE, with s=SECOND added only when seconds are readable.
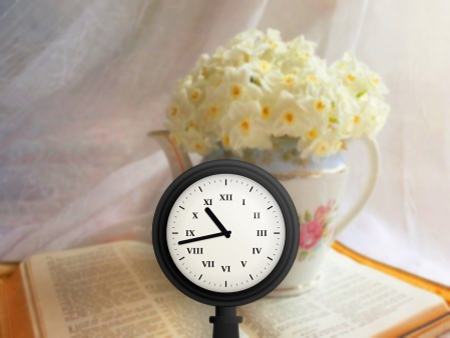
h=10 m=43
